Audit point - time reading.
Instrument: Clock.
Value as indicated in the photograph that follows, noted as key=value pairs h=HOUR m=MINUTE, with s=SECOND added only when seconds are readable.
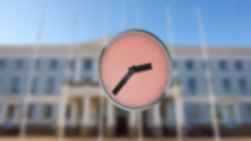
h=2 m=37
